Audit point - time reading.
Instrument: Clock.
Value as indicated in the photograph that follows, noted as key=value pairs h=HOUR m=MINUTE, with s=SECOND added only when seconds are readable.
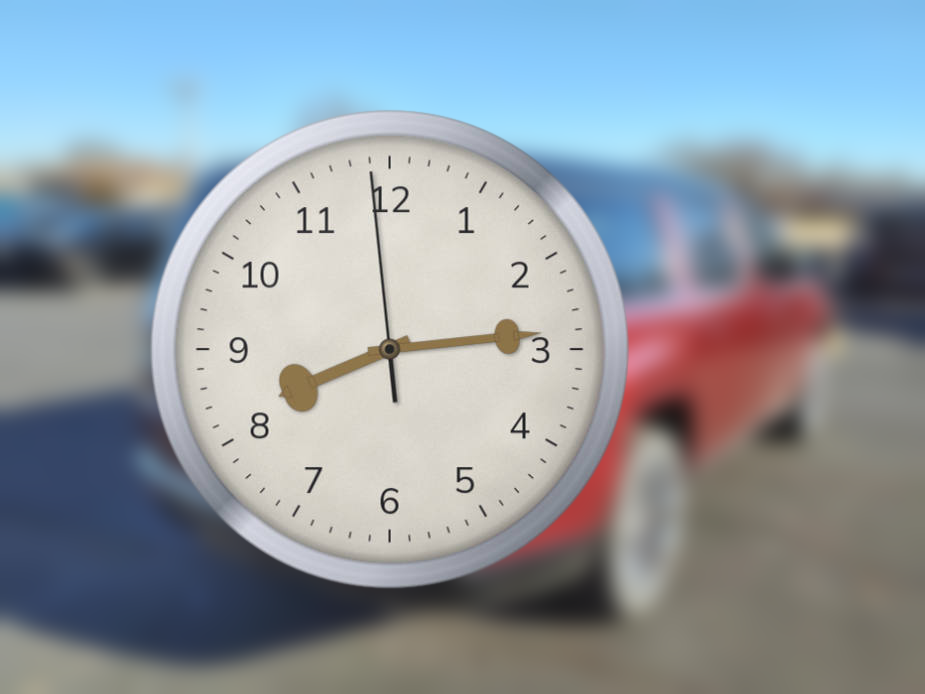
h=8 m=13 s=59
